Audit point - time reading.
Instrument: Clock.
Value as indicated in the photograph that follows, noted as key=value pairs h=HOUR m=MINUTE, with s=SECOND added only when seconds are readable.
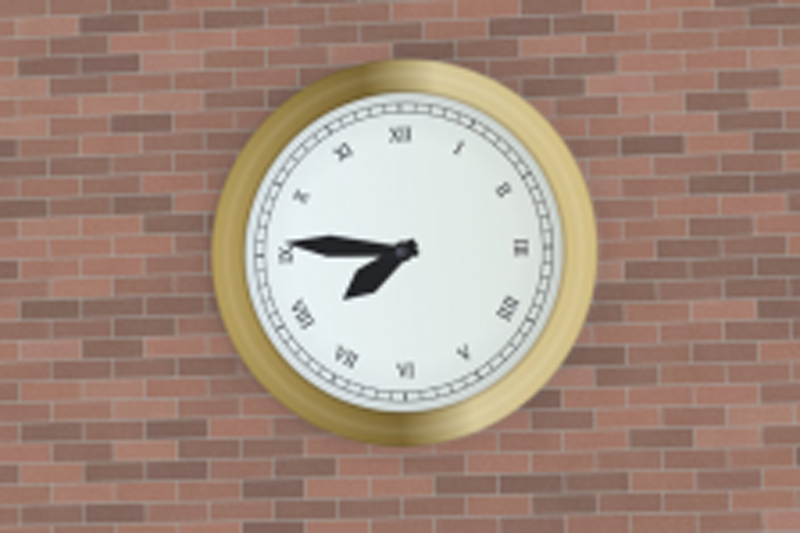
h=7 m=46
